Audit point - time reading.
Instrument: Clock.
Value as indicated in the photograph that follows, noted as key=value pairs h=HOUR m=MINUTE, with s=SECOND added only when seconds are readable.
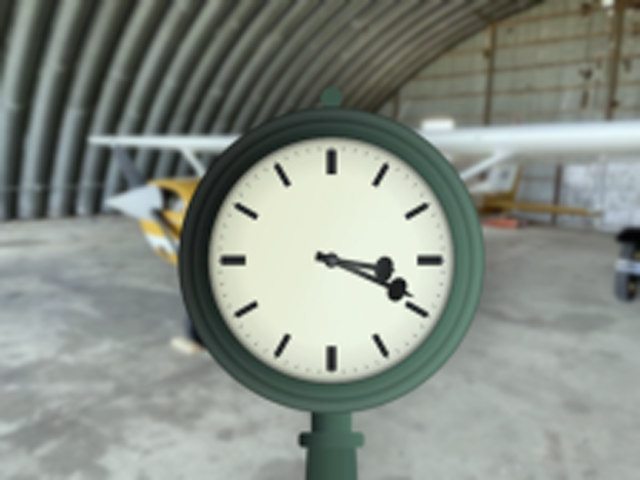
h=3 m=19
